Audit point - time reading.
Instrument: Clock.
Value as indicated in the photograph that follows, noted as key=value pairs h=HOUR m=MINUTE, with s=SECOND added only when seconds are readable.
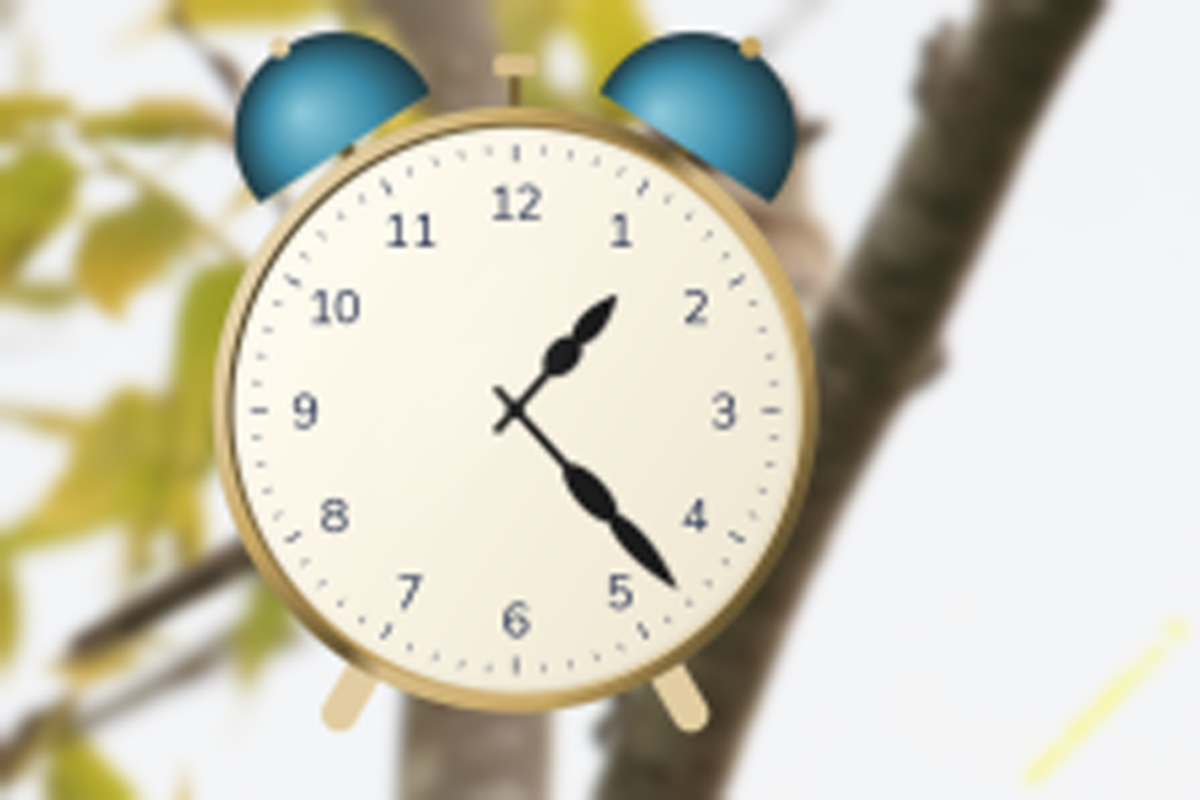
h=1 m=23
